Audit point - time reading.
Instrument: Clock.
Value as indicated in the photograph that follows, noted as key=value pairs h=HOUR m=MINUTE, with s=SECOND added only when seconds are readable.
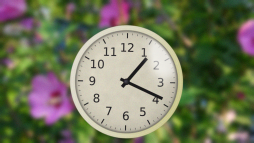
h=1 m=19
